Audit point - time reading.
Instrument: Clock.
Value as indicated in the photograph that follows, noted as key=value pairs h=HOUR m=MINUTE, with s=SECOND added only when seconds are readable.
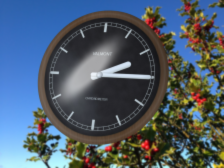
h=2 m=15
